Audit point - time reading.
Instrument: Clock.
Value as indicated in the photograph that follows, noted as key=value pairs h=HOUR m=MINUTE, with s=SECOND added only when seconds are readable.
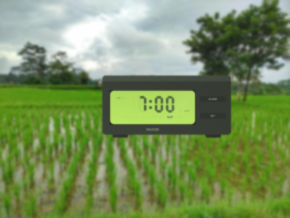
h=7 m=0
